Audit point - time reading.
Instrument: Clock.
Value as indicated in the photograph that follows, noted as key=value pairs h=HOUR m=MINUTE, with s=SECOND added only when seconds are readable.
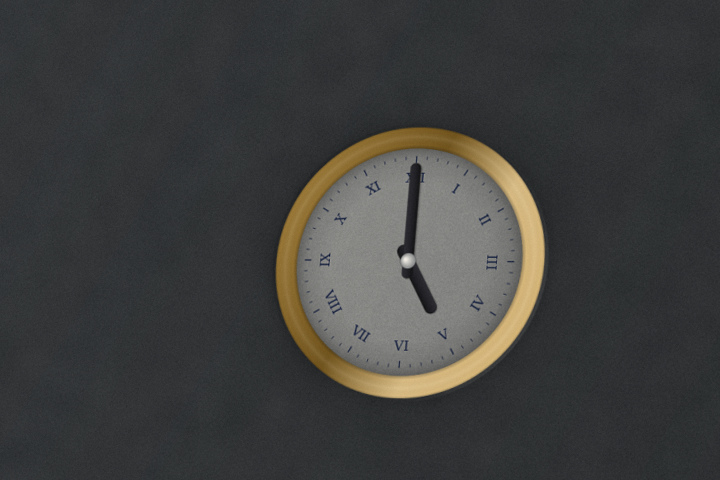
h=5 m=0
